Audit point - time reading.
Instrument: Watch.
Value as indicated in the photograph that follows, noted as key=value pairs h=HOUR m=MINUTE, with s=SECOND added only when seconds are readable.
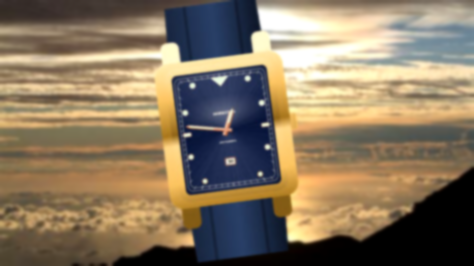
h=12 m=47
